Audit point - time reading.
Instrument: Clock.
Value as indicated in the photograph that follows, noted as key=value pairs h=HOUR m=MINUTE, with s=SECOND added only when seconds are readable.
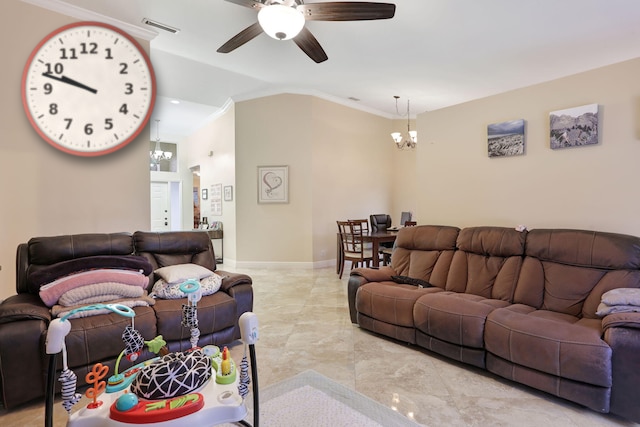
h=9 m=48
